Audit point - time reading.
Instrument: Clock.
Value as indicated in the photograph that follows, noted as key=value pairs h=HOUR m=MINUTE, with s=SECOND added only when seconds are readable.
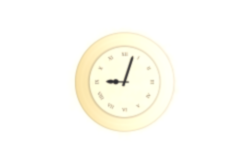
h=9 m=3
